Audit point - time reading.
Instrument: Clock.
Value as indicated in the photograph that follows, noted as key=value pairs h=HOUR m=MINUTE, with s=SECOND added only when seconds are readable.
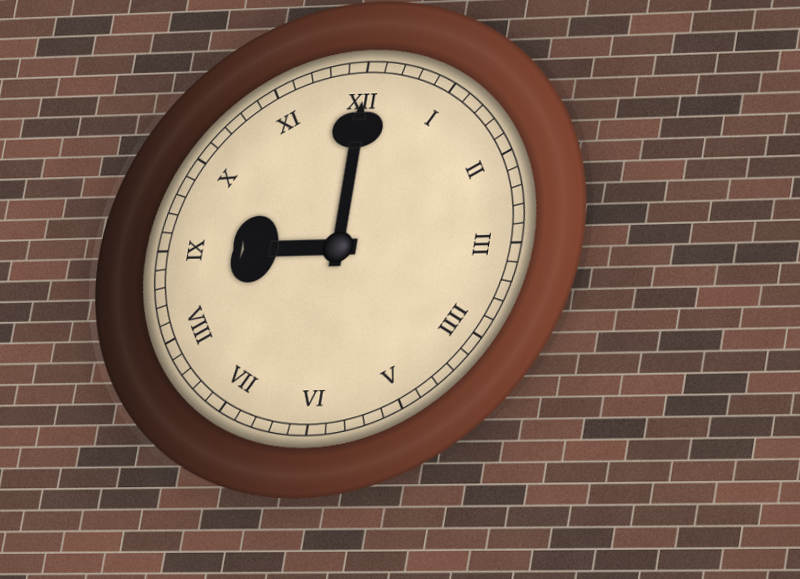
h=9 m=0
